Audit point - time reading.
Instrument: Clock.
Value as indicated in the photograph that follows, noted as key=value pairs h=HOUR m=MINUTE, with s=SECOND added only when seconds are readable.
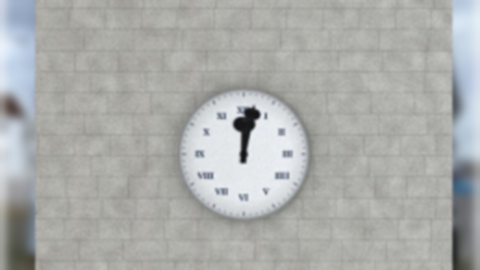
h=12 m=2
